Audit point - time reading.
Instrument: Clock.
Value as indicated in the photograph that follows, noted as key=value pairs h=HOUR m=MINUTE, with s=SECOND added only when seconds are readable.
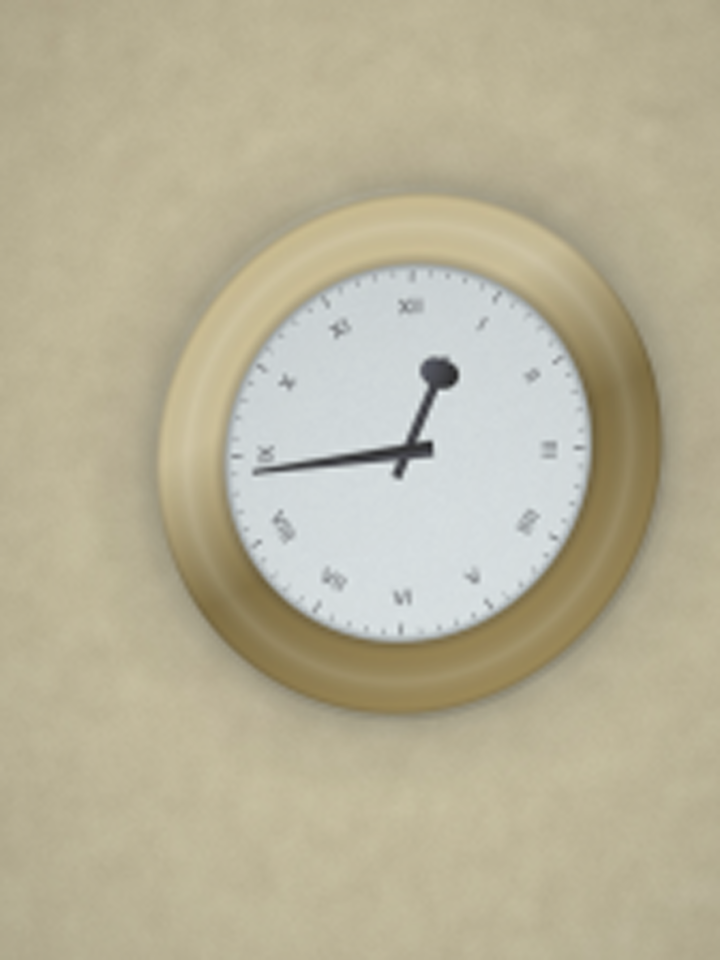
h=12 m=44
